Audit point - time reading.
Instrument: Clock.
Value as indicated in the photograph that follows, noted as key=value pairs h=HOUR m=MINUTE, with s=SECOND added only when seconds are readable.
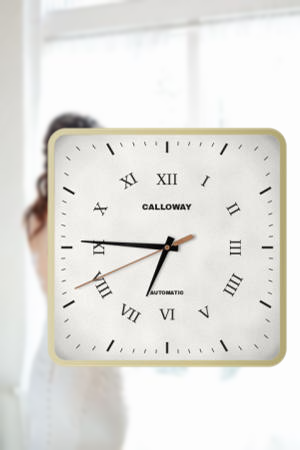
h=6 m=45 s=41
